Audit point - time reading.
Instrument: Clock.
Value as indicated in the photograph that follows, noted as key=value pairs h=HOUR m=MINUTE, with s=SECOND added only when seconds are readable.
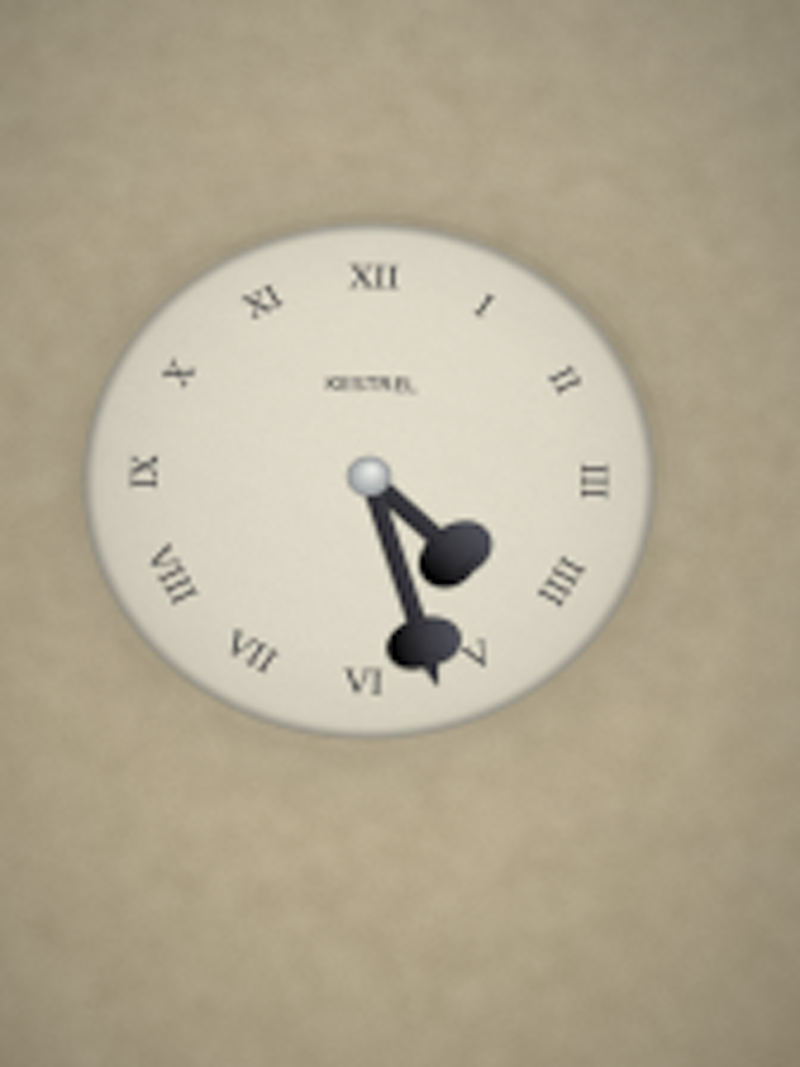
h=4 m=27
